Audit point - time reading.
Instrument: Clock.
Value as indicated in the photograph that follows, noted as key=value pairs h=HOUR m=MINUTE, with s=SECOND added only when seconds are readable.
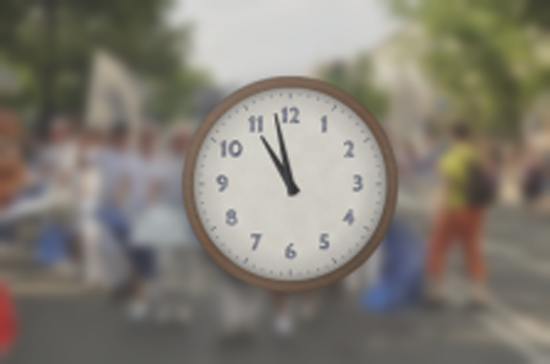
h=10 m=58
